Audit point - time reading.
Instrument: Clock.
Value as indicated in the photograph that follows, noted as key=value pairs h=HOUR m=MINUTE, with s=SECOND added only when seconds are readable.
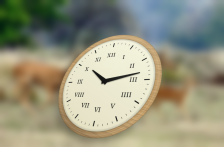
h=10 m=13
